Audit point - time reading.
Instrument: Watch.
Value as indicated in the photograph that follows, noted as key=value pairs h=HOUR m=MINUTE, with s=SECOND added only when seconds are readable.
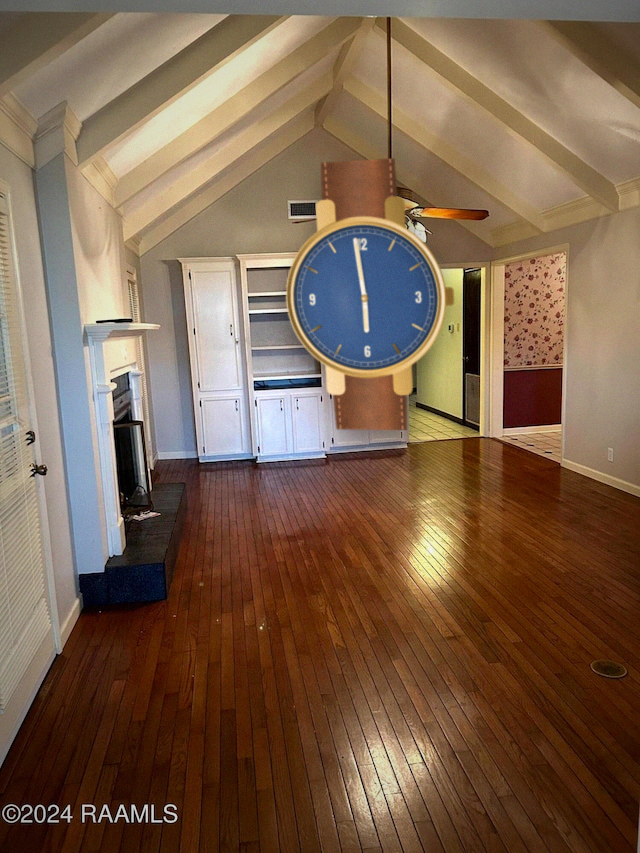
h=5 m=59
